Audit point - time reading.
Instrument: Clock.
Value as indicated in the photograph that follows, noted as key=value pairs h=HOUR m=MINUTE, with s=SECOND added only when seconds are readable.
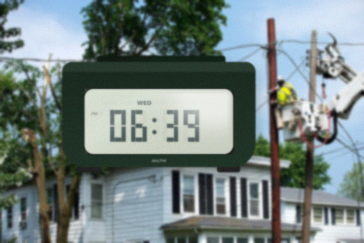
h=6 m=39
